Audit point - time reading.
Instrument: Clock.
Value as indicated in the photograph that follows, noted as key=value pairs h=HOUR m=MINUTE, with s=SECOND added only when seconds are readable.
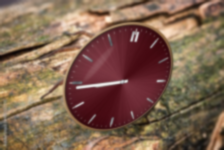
h=8 m=44
